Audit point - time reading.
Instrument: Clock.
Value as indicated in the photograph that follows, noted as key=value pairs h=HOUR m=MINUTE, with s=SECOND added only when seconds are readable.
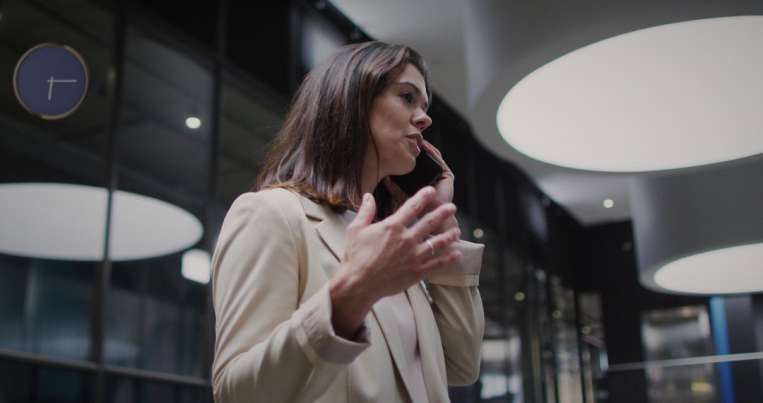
h=6 m=15
